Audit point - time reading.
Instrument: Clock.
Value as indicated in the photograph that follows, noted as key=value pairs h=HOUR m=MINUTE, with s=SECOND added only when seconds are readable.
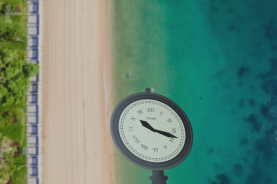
h=10 m=18
